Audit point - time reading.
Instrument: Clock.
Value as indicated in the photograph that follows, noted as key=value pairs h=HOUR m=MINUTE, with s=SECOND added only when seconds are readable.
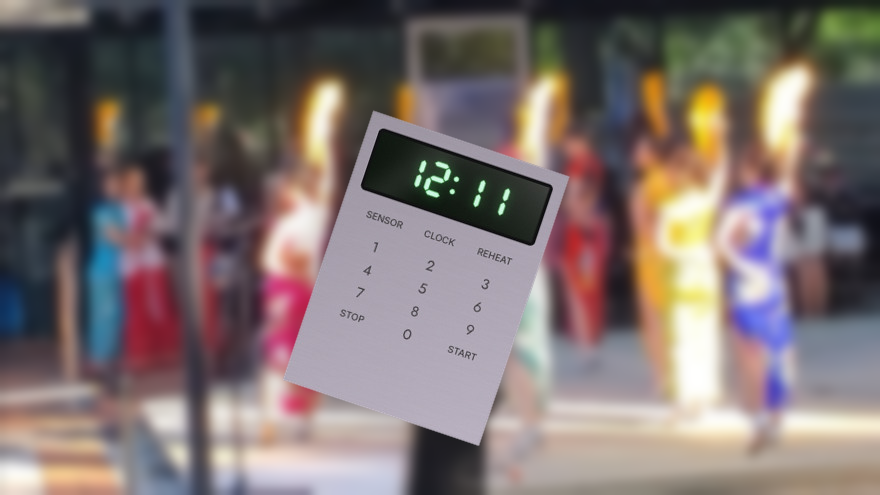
h=12 m=11
